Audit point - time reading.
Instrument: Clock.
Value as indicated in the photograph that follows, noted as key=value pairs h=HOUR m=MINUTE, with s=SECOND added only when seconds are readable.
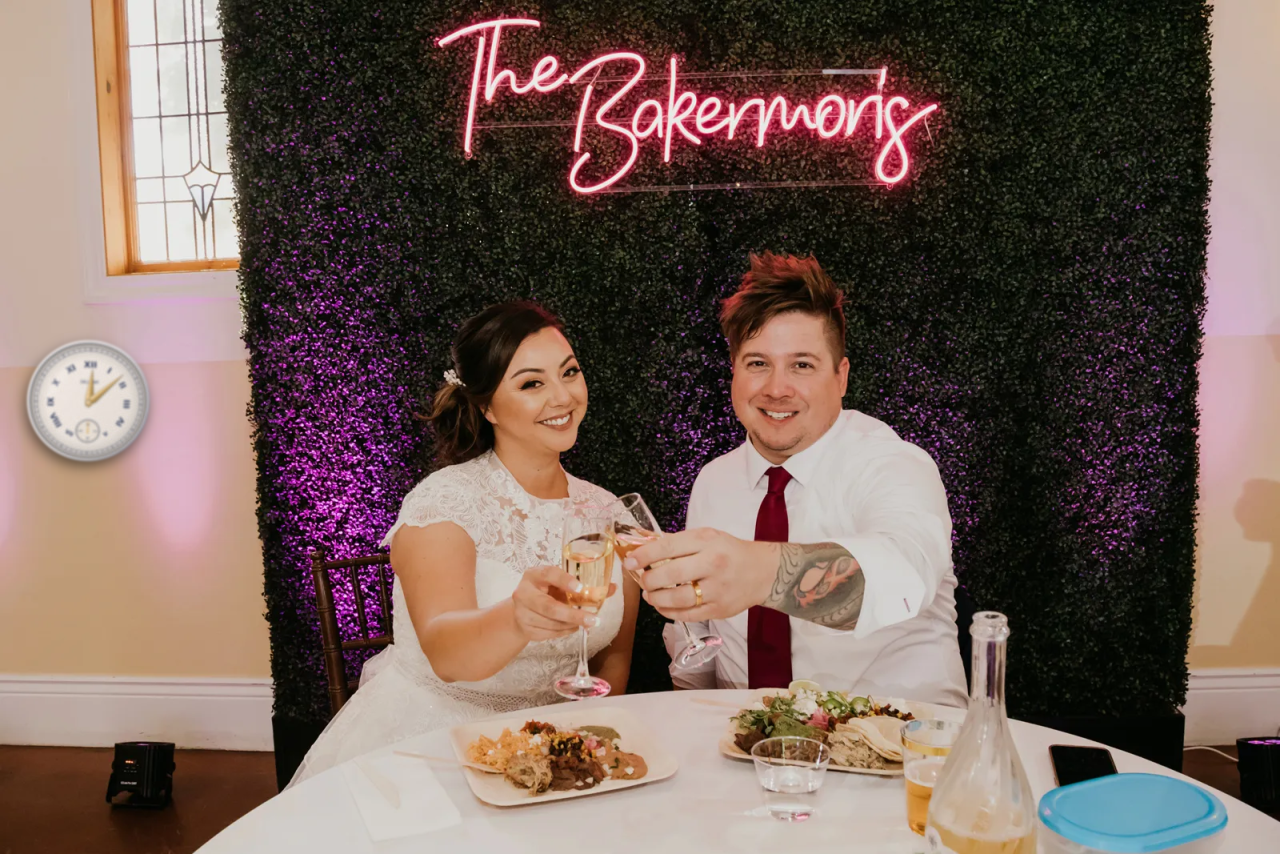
h=12 m=8
